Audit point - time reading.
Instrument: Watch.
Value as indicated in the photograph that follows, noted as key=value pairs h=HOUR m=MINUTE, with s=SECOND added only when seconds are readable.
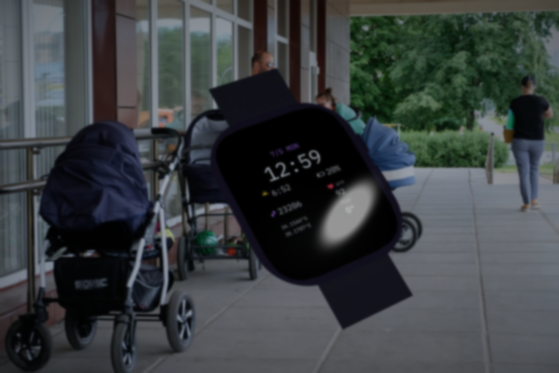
h=12 m=59
